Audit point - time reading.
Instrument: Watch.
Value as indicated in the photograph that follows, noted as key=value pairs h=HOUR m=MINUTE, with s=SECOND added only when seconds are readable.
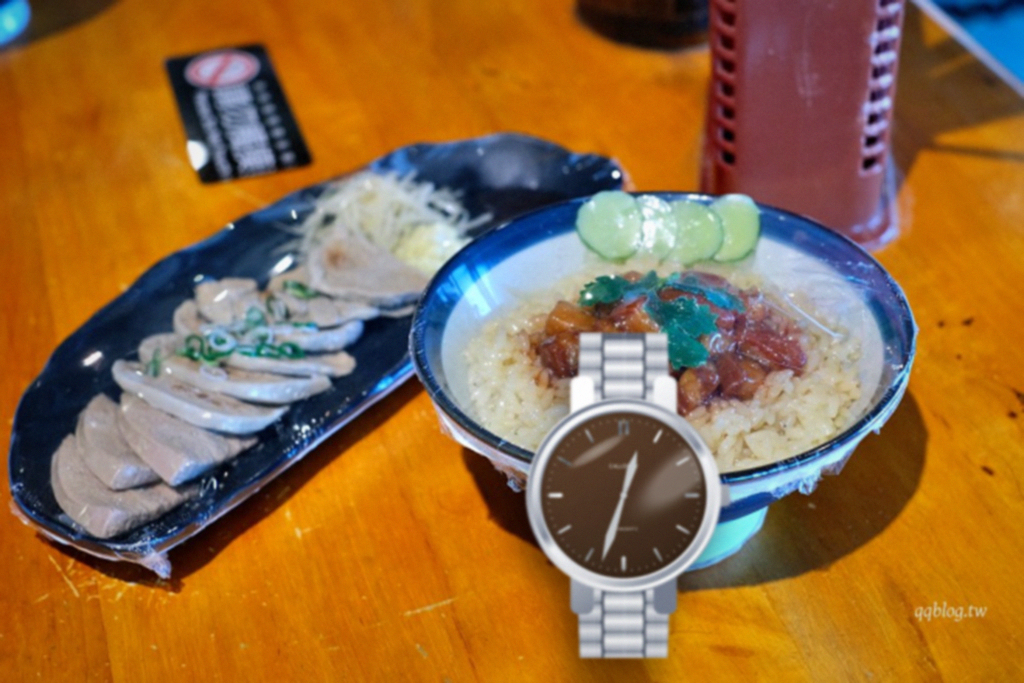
h=12 m=33
